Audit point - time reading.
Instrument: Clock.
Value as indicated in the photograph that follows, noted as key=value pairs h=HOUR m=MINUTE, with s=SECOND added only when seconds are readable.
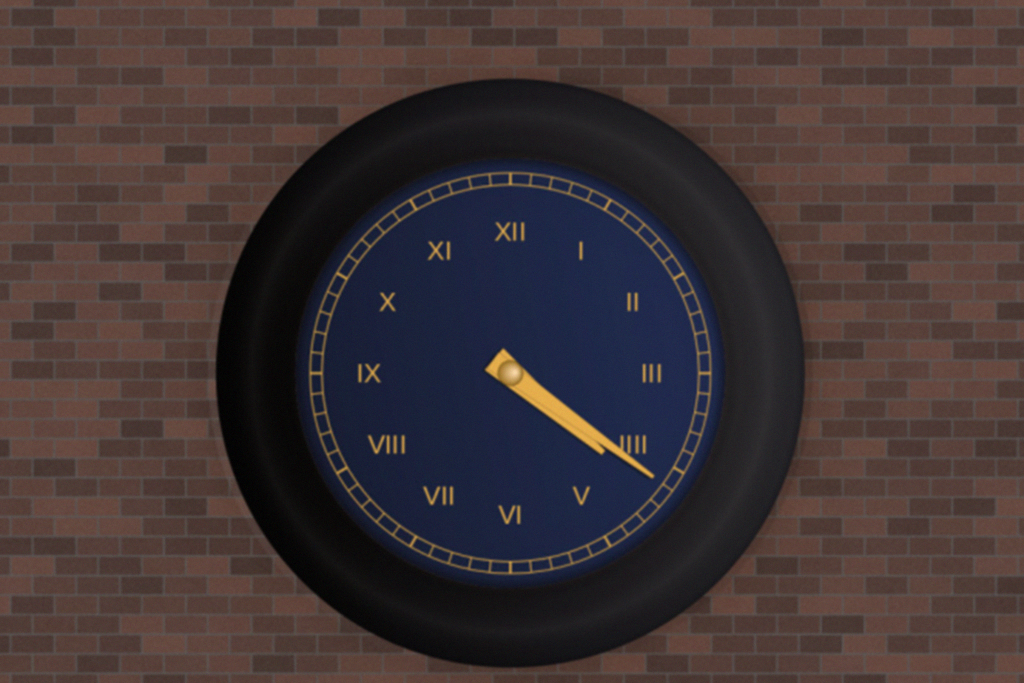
h=4 m=21
